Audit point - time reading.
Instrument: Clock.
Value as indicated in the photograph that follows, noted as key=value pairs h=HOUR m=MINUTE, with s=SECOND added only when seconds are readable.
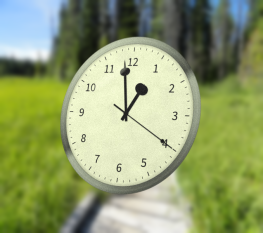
h=12 m=58 s=20
